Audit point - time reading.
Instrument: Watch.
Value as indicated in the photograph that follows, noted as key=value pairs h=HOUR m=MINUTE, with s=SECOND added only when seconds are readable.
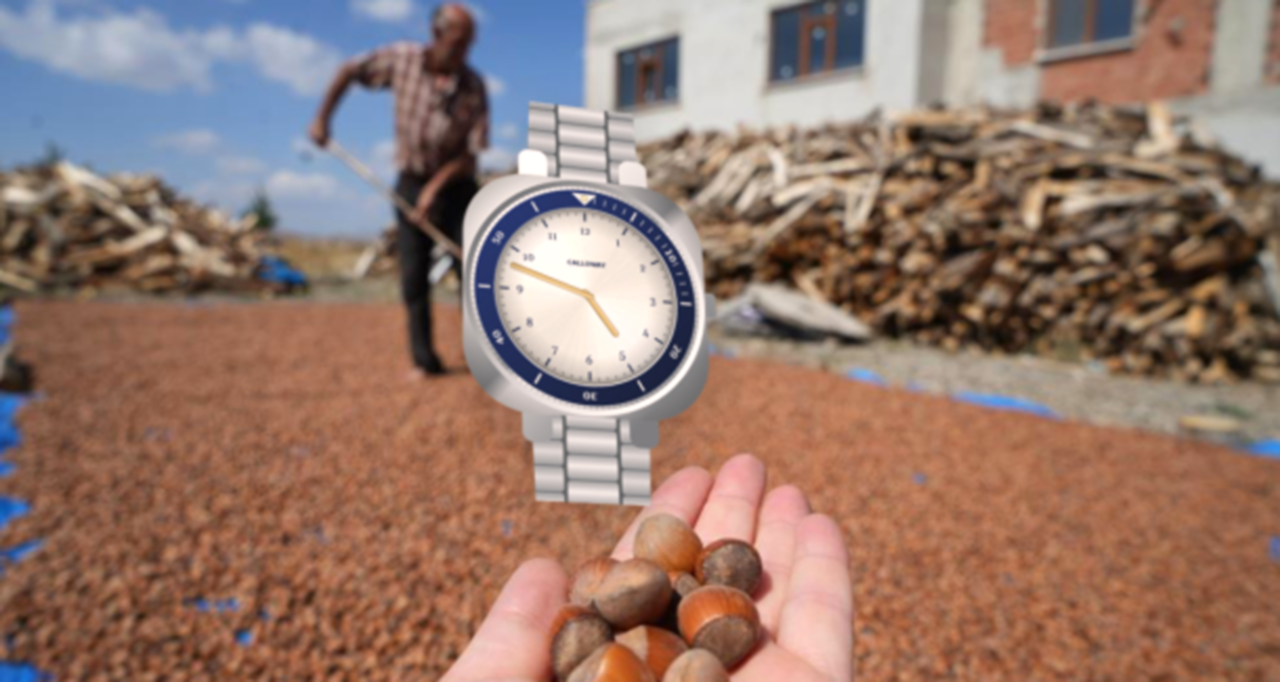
h=4 m=48
